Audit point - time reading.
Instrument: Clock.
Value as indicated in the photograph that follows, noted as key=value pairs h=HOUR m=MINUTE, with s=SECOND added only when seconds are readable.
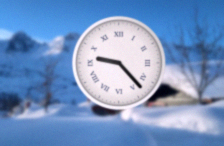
h=9 m=23
